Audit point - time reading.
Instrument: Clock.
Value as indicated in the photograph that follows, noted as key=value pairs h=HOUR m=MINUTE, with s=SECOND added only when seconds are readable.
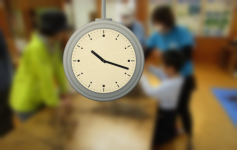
h=10 m=18
